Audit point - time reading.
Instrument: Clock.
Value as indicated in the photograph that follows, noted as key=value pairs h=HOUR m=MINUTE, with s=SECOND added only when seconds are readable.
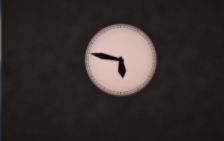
h=5 m=47
